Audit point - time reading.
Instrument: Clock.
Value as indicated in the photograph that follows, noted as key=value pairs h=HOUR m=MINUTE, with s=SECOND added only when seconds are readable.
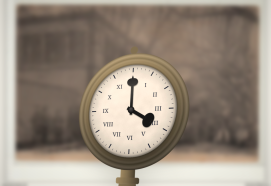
h=4 m=0
